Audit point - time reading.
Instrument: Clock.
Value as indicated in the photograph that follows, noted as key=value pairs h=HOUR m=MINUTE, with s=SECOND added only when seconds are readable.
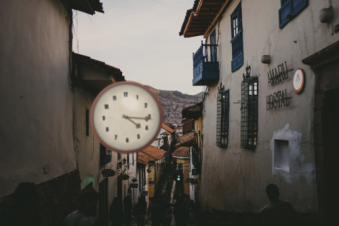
h=4 m=16
